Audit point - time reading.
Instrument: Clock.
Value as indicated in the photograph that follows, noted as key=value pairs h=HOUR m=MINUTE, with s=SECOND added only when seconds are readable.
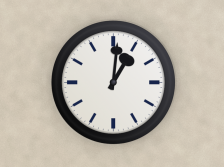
h=1 m=1
